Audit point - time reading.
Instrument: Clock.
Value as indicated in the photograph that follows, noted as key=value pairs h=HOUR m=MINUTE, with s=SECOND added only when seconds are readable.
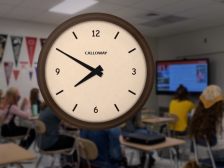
h=7 m=50
